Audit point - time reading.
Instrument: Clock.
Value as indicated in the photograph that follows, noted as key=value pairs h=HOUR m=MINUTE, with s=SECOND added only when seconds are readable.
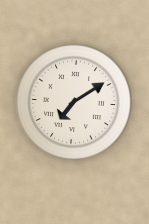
h=7 m=9
